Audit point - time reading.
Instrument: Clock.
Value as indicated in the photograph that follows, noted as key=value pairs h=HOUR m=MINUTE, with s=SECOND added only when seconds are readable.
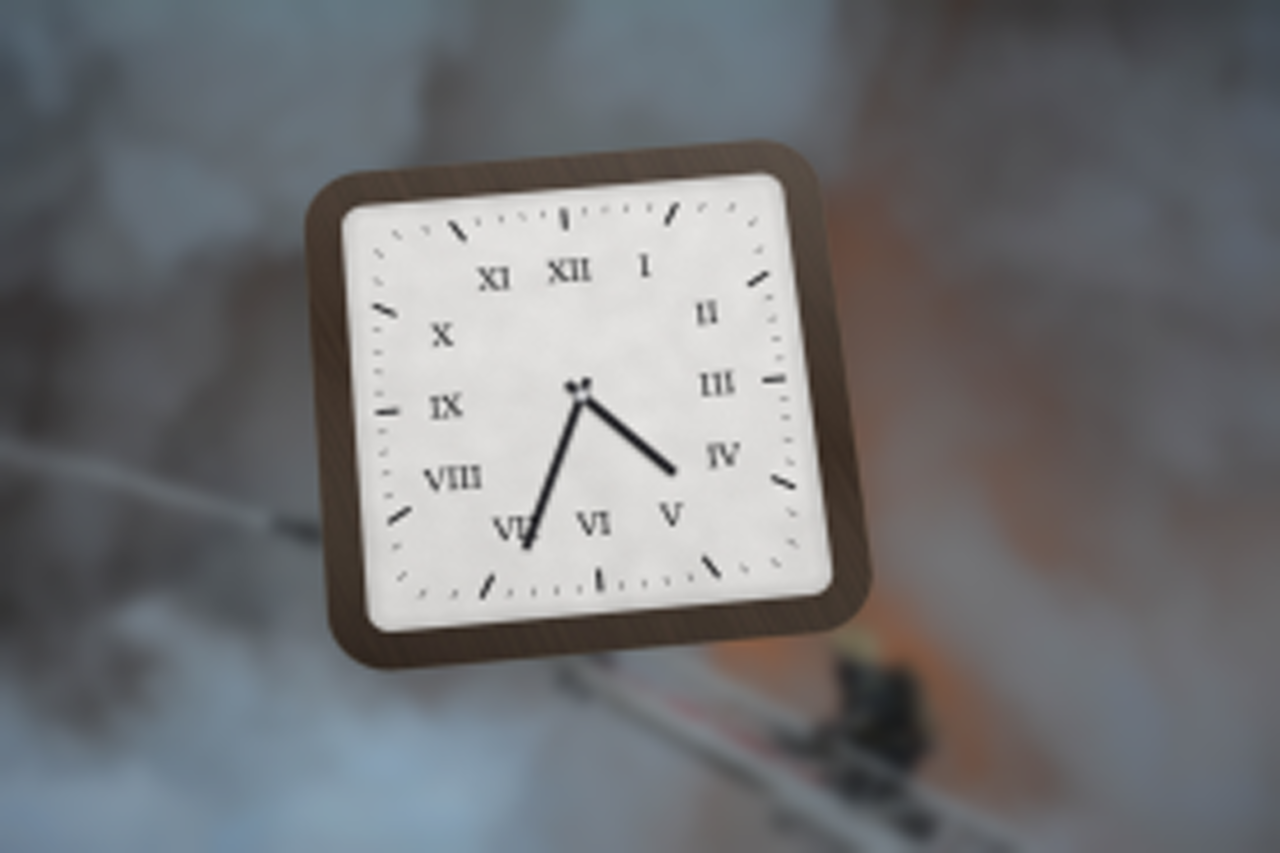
h=4 m=34
